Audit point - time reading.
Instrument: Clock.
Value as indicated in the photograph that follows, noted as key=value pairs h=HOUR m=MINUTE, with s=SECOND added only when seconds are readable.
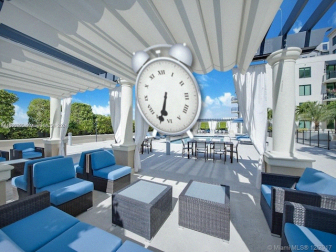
h=6 m=34
